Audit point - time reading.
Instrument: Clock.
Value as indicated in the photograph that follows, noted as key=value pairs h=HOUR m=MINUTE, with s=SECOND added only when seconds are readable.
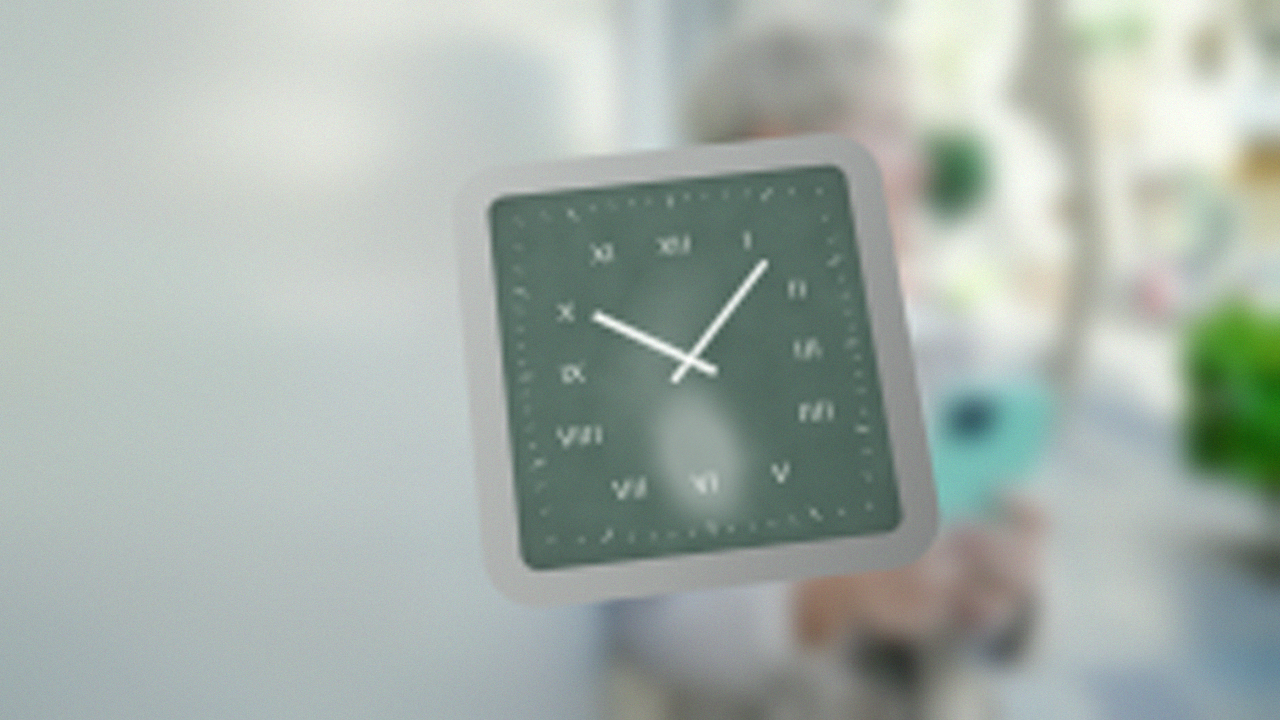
h=10 m=7
